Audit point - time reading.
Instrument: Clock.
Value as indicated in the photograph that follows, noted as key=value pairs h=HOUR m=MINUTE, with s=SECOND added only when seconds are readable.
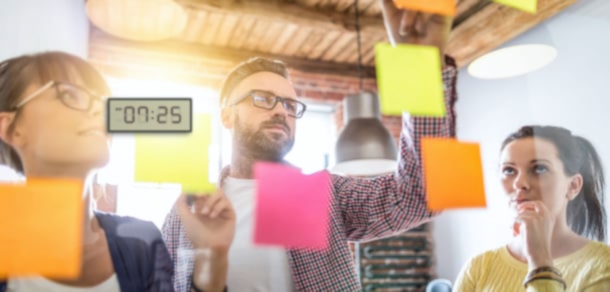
h=7 m=25
